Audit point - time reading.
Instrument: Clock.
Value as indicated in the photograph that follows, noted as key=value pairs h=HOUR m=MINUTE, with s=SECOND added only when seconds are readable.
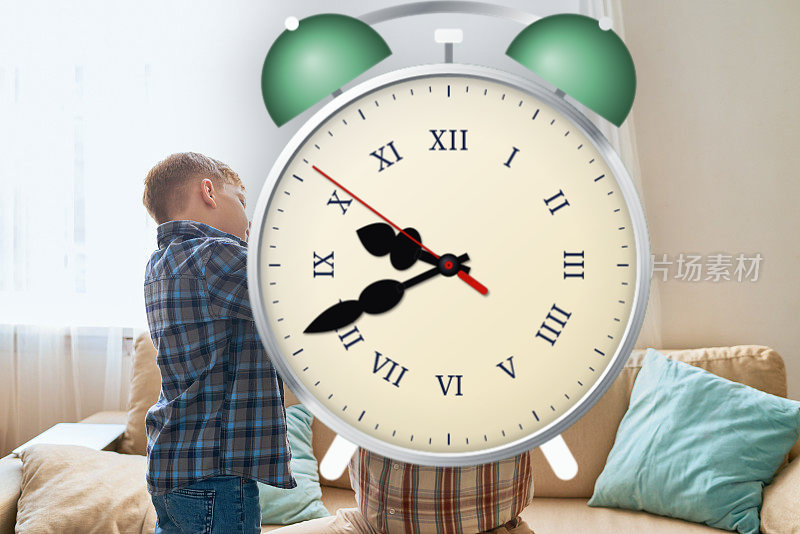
h=9 m=40 s=51
